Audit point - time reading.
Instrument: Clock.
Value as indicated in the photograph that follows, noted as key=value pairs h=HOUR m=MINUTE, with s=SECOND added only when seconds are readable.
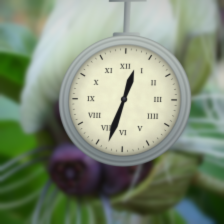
h=12 m=33
